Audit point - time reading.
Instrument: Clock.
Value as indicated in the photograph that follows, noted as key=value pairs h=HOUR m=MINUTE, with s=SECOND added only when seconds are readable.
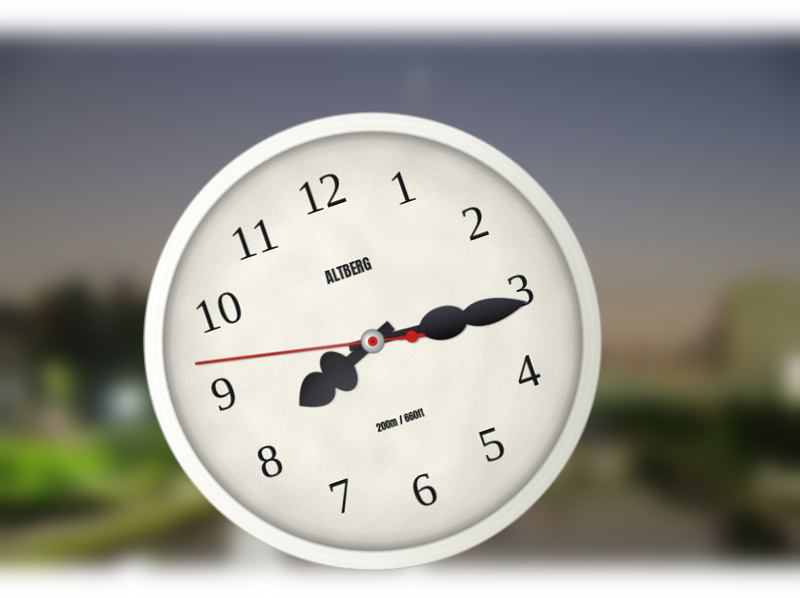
h=8 m=15 s=47
